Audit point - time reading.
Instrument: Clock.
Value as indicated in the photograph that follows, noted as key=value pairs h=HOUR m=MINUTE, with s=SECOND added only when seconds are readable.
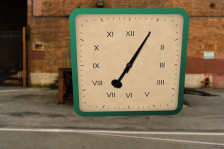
h=7 m=5
